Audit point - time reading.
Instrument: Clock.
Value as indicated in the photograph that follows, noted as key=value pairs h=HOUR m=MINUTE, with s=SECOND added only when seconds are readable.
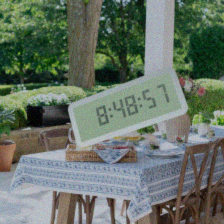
h=8 m=48 s=57
